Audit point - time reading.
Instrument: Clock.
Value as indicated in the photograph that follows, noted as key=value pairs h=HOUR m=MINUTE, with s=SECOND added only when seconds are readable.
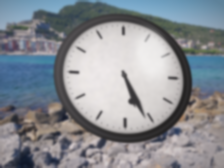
h=5 m=26
